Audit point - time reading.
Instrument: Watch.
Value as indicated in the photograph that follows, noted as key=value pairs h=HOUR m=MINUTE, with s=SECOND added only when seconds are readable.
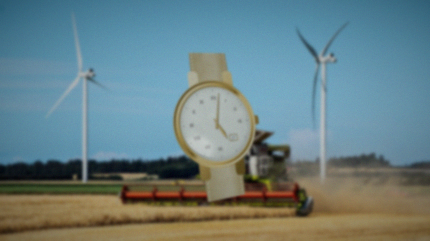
h=5 m=2
